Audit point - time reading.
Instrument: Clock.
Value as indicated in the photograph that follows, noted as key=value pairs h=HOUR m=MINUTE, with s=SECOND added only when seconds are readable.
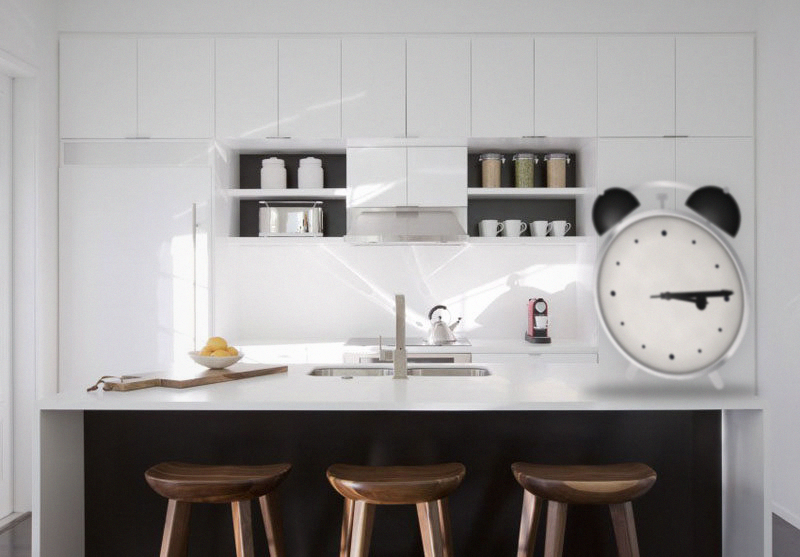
h=3 m=14 s=14
